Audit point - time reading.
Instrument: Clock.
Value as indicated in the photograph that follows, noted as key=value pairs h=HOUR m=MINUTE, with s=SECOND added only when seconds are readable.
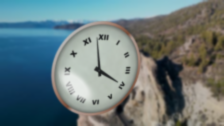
h=3 m=58
